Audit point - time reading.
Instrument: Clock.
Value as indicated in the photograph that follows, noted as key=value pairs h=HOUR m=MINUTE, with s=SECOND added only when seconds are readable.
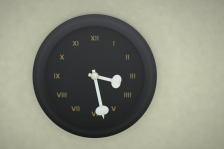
h=3 m=28
